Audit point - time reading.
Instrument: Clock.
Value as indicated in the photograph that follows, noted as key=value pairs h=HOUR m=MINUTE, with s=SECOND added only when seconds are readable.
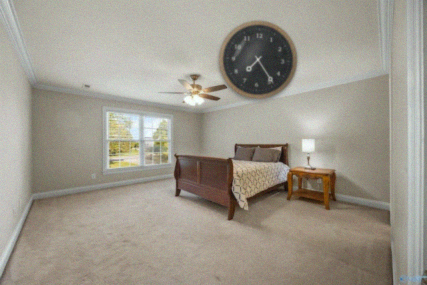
h=7 m=24
